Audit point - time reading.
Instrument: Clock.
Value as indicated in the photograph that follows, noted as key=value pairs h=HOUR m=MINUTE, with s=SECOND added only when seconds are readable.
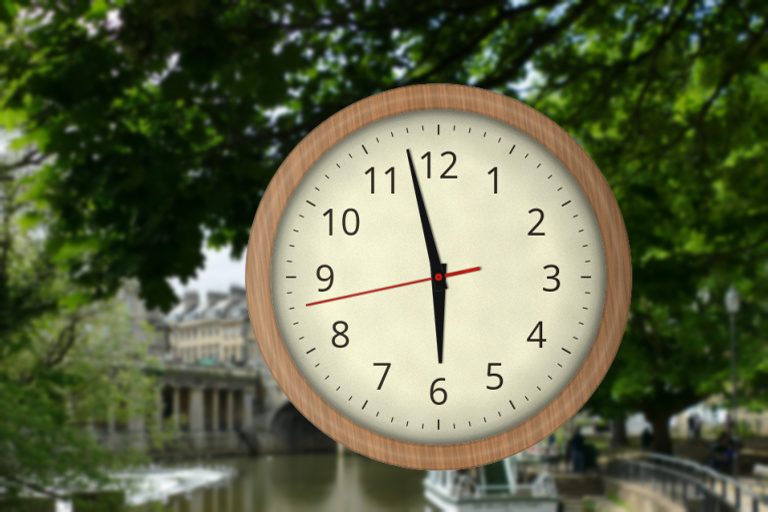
h=5 m=57 s=43
